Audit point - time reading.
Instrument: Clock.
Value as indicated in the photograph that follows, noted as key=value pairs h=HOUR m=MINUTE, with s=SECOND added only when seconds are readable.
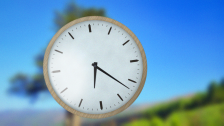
h=6 m=22
